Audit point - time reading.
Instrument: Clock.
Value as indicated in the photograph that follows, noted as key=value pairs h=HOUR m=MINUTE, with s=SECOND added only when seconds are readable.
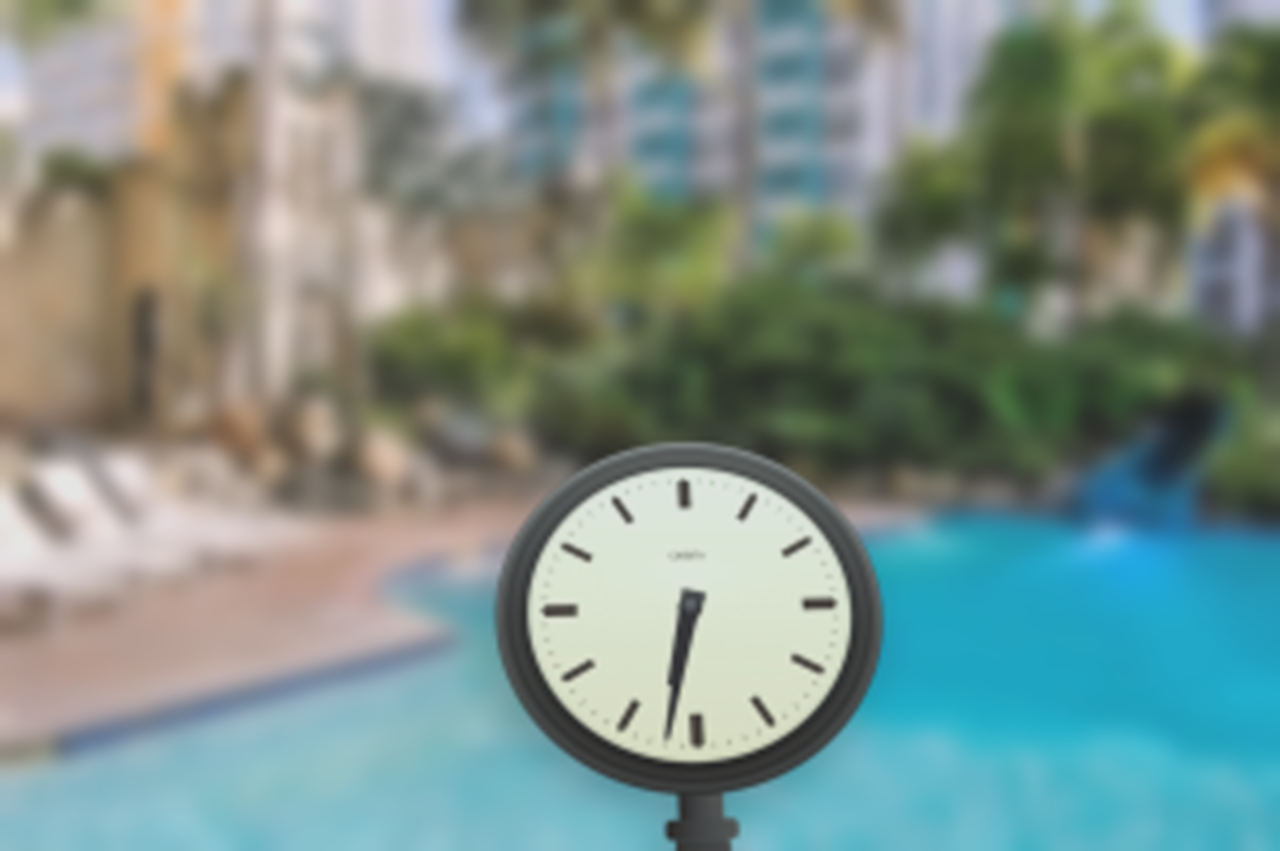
h=6 m=32
